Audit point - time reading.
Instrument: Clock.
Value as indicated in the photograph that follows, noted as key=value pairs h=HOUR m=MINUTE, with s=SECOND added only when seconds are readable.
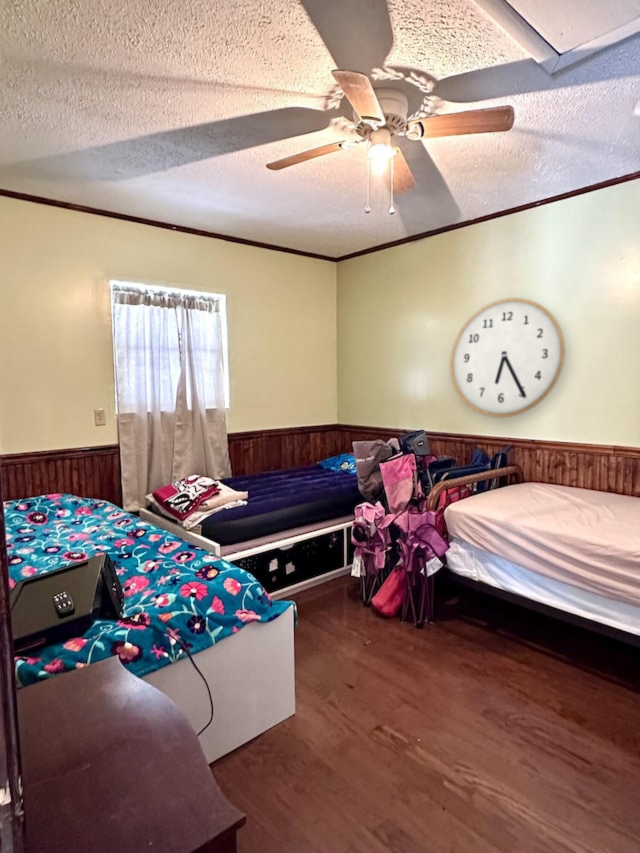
h=6 m=25
